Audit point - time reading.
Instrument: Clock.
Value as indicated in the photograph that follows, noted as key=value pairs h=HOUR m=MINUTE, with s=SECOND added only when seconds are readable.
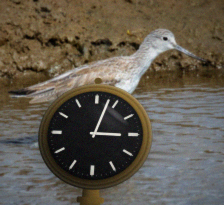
h=3 m=3
